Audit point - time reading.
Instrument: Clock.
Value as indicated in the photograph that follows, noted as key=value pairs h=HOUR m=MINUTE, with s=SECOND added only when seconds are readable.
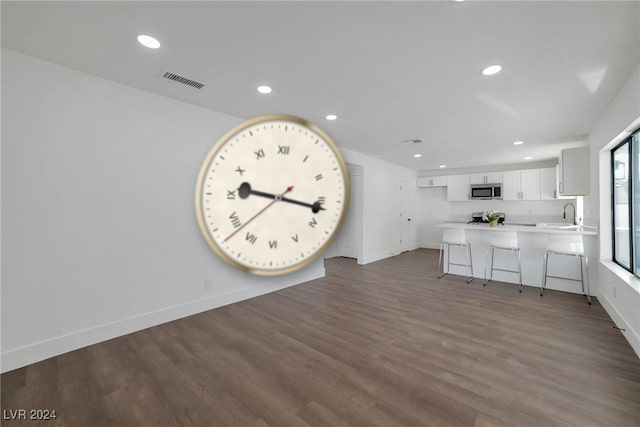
h=9 m=16 s=38
